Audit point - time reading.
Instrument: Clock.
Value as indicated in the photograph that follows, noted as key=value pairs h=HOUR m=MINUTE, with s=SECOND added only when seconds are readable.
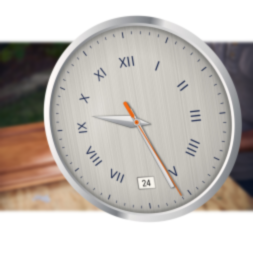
h=9 m=26 s=26
